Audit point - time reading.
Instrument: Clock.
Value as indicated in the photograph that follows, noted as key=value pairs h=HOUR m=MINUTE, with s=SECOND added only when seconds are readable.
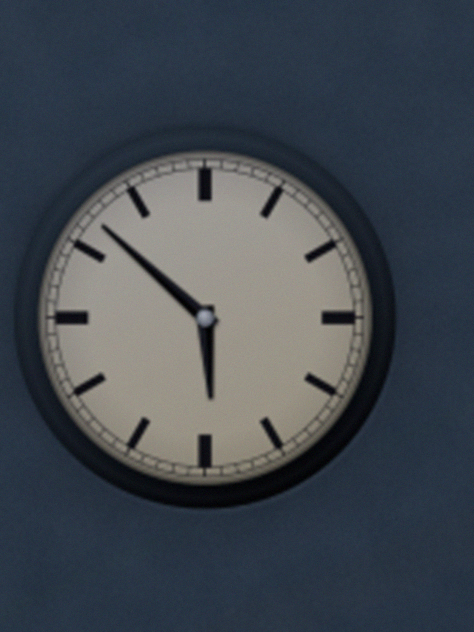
h=5 m=52
